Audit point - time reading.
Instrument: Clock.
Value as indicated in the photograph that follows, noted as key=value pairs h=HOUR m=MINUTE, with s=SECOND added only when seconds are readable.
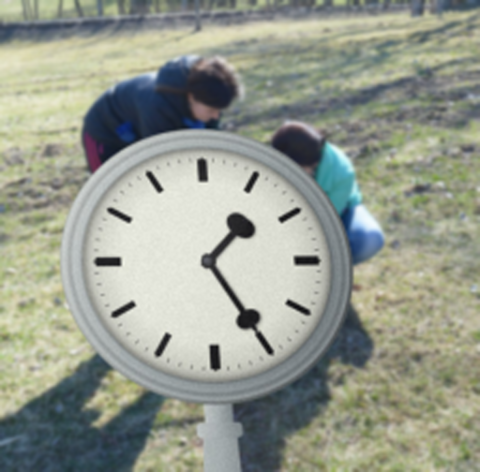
h=1 m=25
